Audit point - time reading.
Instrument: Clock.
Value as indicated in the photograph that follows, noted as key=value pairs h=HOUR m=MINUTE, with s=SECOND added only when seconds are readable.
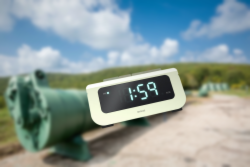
h=1 m=59
